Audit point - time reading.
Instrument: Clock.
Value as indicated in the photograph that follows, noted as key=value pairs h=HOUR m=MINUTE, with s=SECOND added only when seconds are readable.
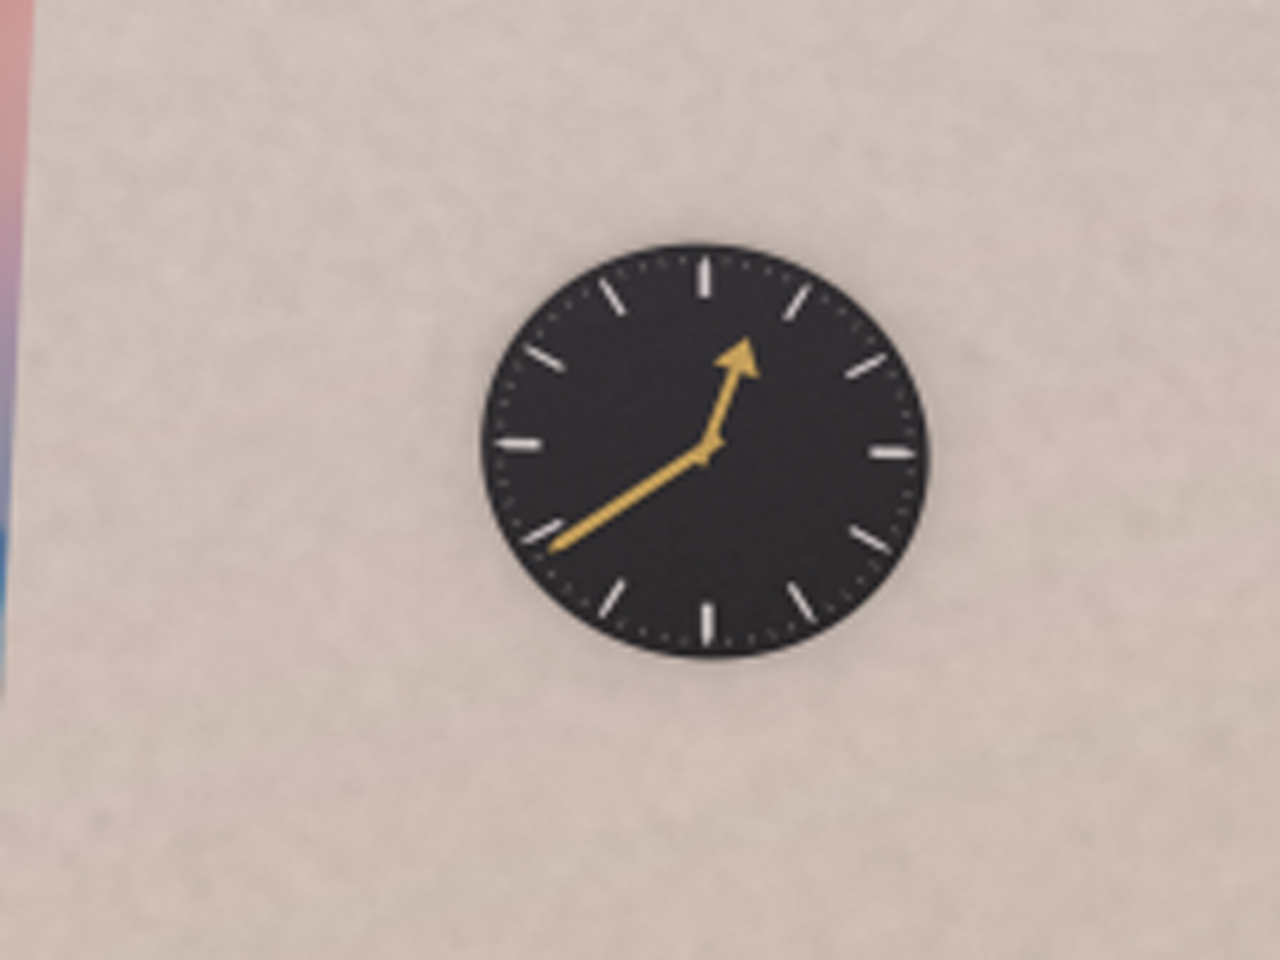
h=12 m=39
